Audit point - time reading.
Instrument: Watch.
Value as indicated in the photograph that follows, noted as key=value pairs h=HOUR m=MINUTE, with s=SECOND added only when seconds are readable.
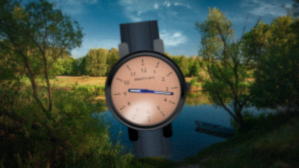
h=9 m=17
